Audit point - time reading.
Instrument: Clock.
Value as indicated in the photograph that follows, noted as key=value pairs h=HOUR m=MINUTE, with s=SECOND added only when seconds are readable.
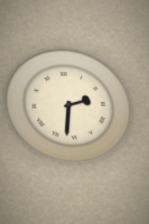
h=2 m=32
